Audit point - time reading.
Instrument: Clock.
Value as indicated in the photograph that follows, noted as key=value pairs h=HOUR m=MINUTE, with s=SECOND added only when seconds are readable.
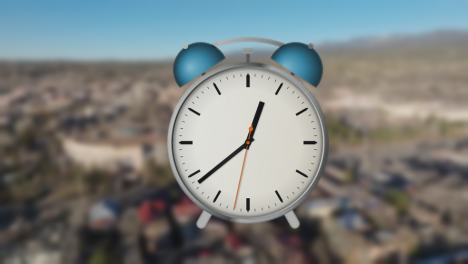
h=12 m=38 s=32
